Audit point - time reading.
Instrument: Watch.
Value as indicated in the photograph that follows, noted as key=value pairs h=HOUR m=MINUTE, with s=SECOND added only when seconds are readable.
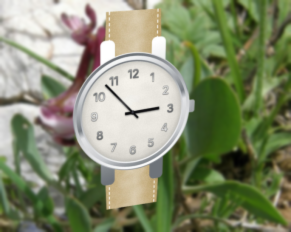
h=2 m=53
